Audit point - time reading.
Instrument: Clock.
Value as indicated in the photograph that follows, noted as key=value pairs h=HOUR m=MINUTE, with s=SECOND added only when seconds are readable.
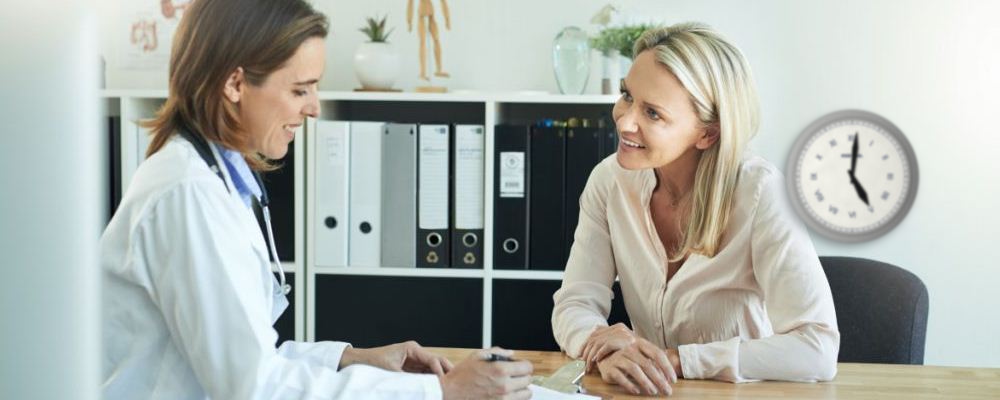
h=5 m=1
